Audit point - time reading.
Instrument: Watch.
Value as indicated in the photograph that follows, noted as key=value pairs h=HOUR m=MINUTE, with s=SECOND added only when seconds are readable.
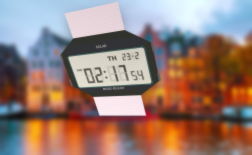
h=2 m=17 s=54
